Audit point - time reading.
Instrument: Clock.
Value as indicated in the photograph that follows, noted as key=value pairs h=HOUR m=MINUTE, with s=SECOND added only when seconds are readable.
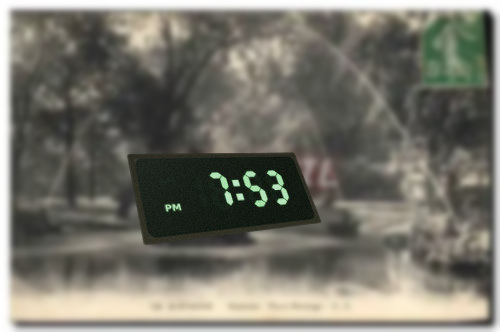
h=7 m=53
